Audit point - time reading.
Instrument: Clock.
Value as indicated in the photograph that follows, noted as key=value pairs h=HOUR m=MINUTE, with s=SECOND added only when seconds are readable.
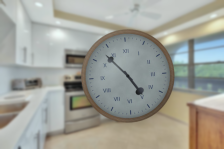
h=4 m=53
